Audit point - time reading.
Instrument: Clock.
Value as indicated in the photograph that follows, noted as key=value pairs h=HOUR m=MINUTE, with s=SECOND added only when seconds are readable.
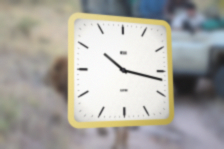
h=10 m=17
